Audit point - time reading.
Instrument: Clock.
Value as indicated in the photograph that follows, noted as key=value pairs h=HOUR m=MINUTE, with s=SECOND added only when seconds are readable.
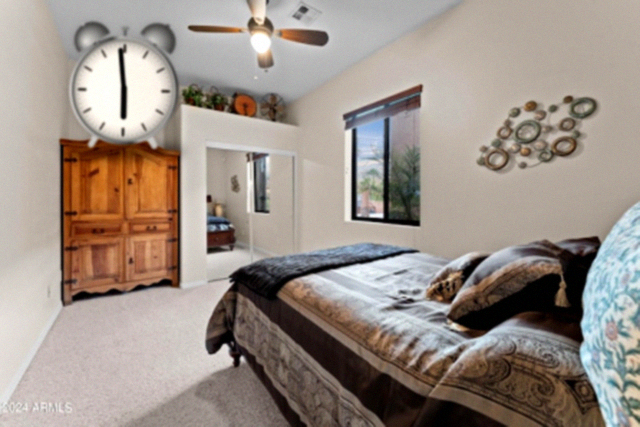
h=5 m=59
